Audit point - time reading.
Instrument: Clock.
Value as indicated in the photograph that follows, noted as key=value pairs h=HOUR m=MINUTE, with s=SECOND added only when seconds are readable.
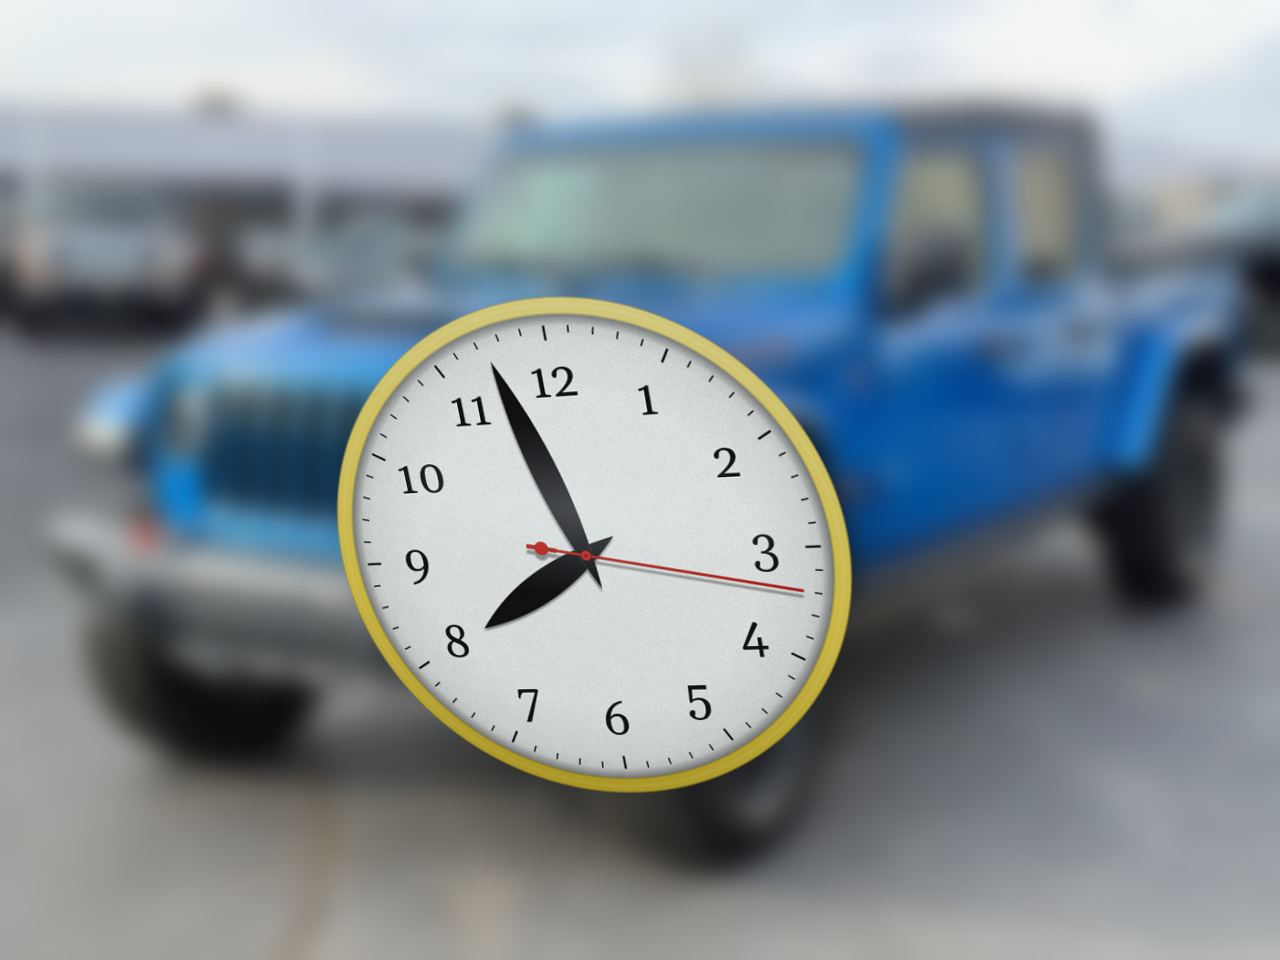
h=7 m=57 s=17
